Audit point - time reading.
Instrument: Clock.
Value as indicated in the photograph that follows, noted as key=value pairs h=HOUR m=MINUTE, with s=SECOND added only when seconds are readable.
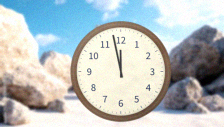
h=11 m=58
